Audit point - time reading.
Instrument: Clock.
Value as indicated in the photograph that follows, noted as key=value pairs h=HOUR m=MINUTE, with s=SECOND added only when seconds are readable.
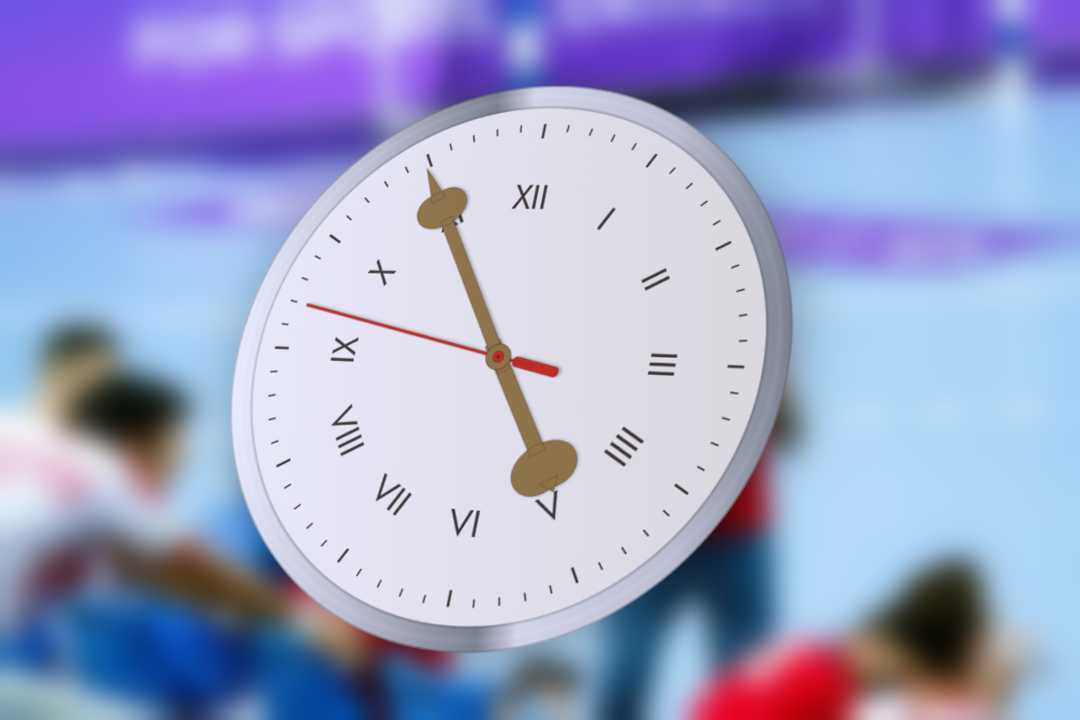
h=4 m=54 s=47
